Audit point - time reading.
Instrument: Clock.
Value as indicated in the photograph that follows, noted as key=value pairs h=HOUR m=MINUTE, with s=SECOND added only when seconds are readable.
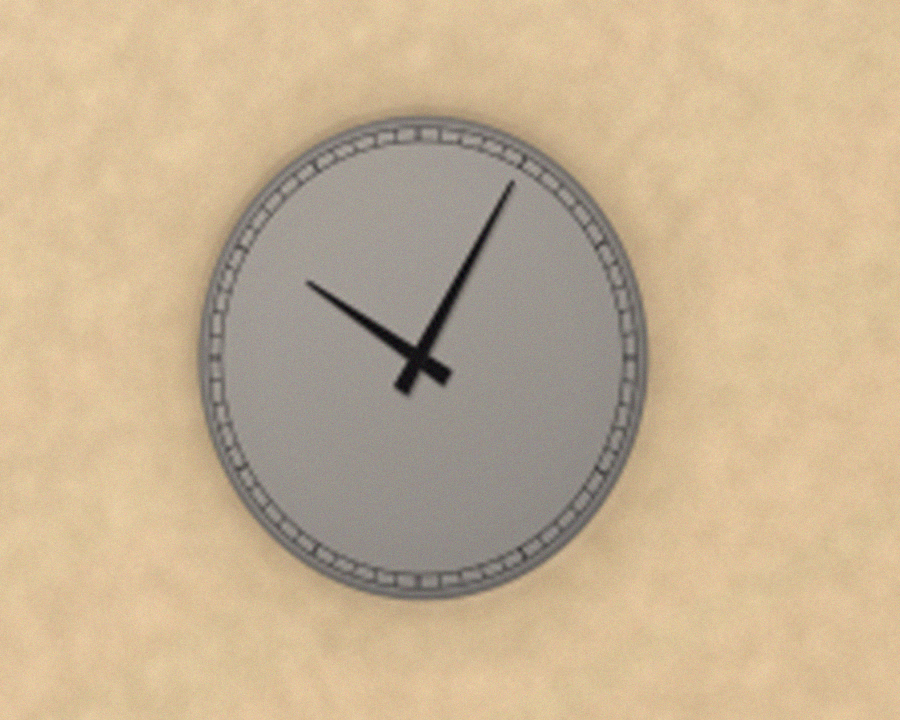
h=10 m=5
